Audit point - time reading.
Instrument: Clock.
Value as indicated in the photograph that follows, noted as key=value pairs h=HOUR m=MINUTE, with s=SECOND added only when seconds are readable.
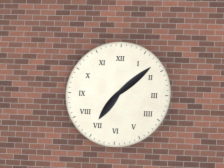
h=7 m=8
